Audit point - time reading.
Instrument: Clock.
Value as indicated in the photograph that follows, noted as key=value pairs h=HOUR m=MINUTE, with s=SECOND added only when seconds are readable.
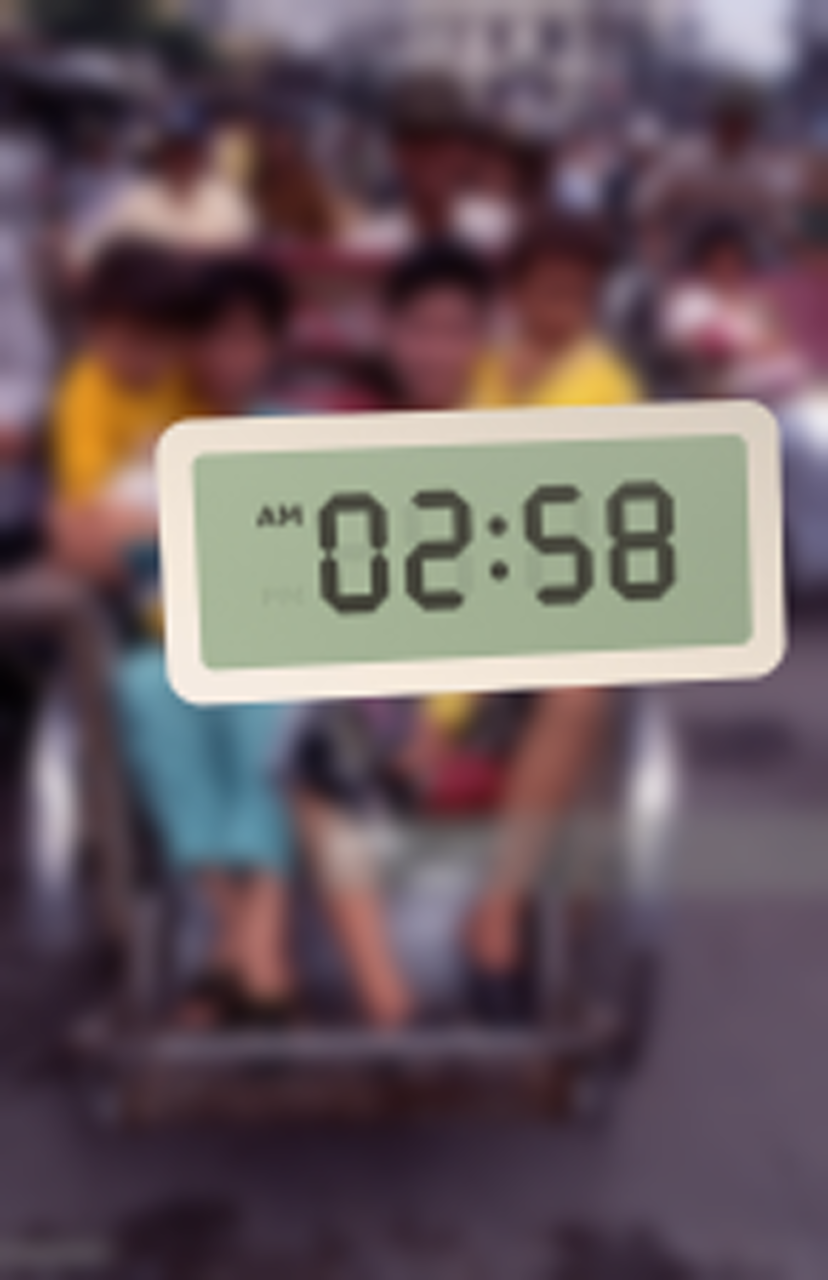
h=2 m=58
